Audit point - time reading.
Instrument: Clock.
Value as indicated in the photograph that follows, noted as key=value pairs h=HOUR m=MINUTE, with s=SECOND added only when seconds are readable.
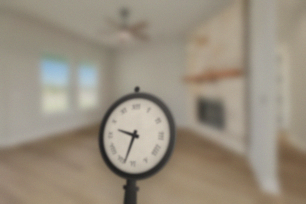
h=9 m=33
